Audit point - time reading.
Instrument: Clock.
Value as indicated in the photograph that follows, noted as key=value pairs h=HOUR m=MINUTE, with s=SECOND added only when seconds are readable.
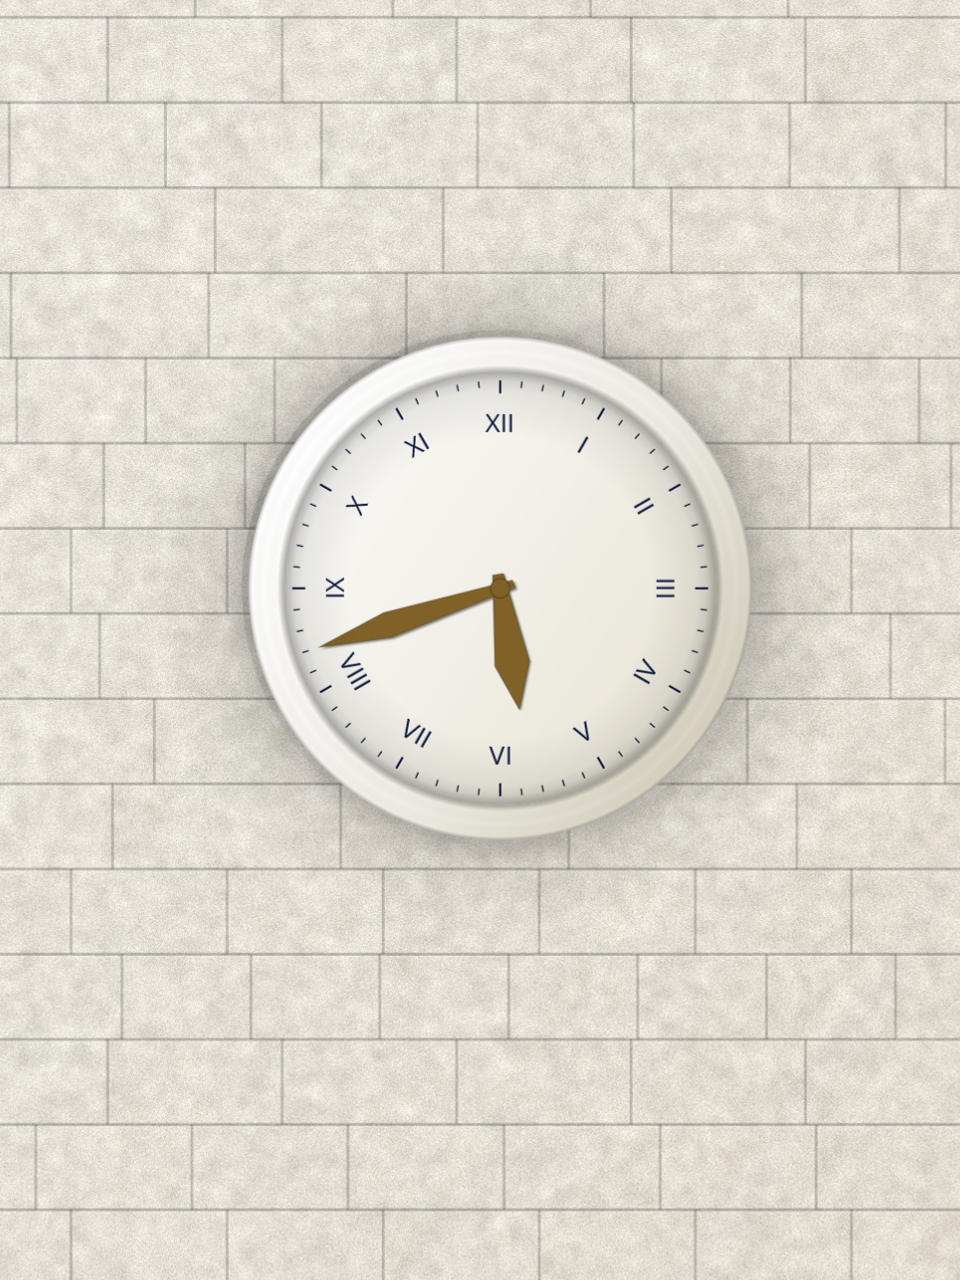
h=5 m=42
